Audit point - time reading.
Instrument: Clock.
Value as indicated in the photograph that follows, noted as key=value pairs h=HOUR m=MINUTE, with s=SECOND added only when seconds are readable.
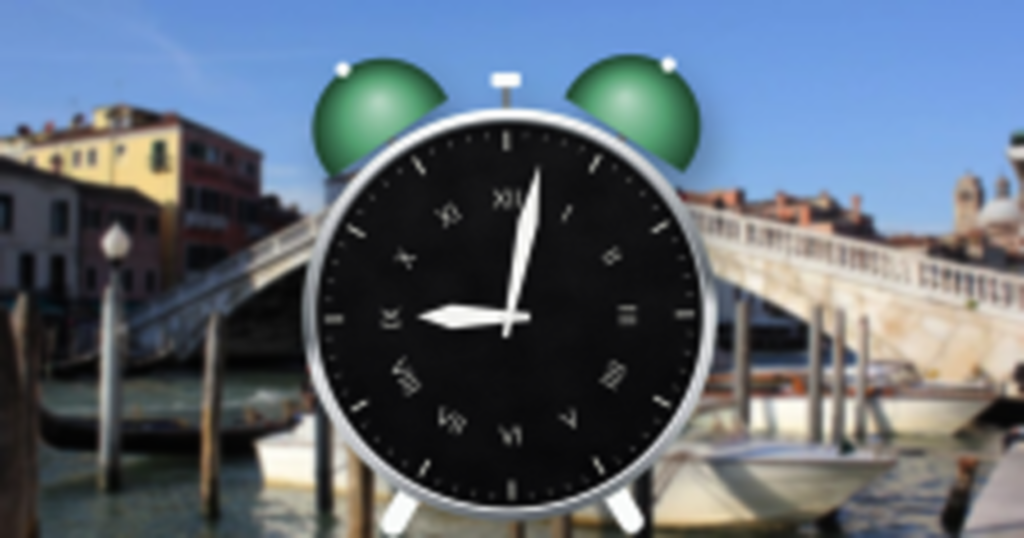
h=9 m=2
